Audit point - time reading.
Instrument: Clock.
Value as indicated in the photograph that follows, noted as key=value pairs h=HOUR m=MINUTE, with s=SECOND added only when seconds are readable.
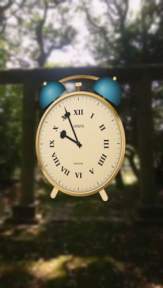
h=9 m=56
